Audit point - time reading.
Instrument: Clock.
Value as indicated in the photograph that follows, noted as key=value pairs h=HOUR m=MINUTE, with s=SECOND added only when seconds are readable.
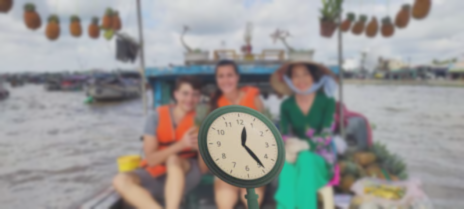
h=12 m=24
